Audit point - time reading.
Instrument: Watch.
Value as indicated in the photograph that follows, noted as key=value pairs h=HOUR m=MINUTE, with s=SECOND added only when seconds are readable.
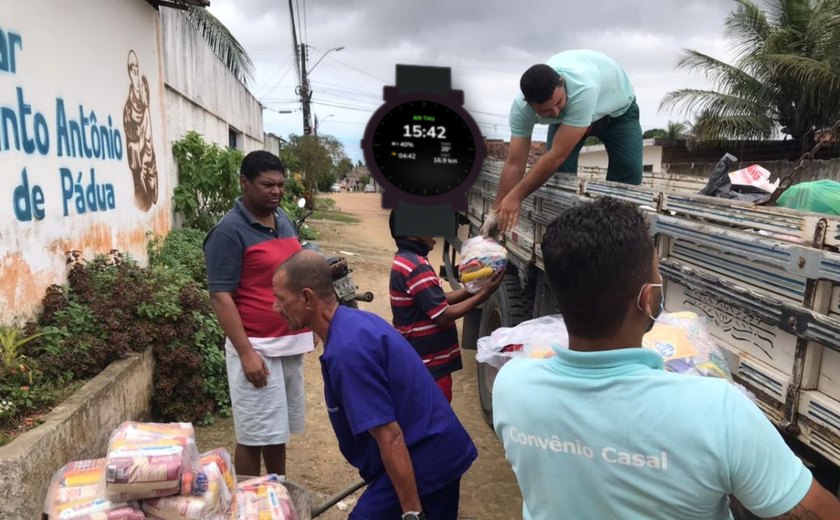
h=15 m=42
